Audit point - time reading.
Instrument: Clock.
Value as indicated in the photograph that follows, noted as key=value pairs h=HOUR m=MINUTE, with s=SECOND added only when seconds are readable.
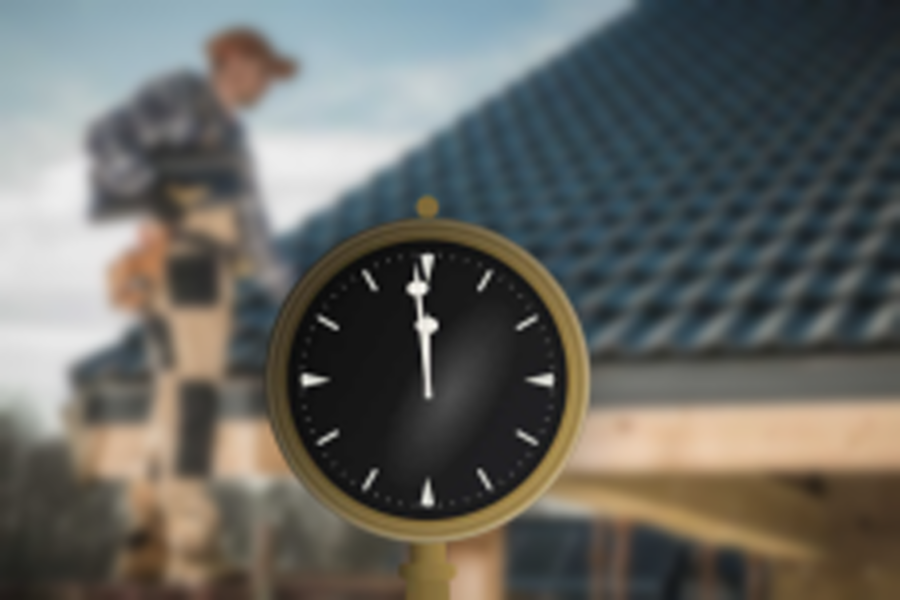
h=11 m=59
